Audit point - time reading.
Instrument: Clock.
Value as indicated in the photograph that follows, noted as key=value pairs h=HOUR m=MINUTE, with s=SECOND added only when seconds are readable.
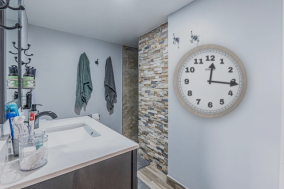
h=12 m=16
